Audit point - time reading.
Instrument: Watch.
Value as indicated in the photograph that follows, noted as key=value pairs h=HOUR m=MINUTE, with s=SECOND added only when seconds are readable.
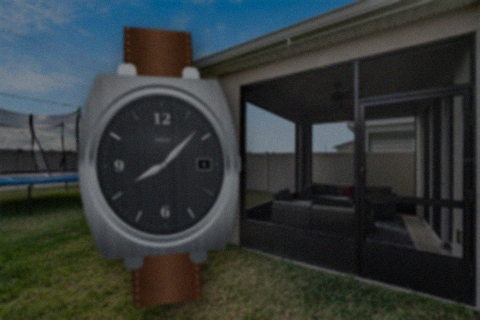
h=8 m=8
